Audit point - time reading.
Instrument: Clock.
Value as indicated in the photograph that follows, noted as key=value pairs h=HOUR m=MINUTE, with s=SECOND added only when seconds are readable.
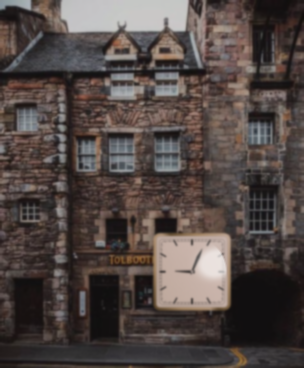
h=9 m=4
